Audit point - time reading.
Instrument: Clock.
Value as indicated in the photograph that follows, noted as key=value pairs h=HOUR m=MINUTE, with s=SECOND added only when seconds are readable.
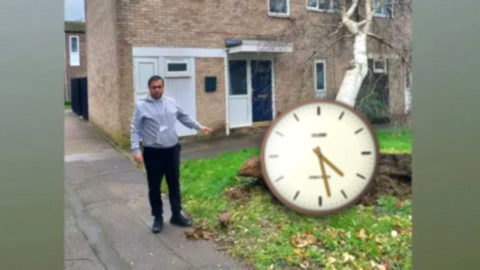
h=4 m=28
